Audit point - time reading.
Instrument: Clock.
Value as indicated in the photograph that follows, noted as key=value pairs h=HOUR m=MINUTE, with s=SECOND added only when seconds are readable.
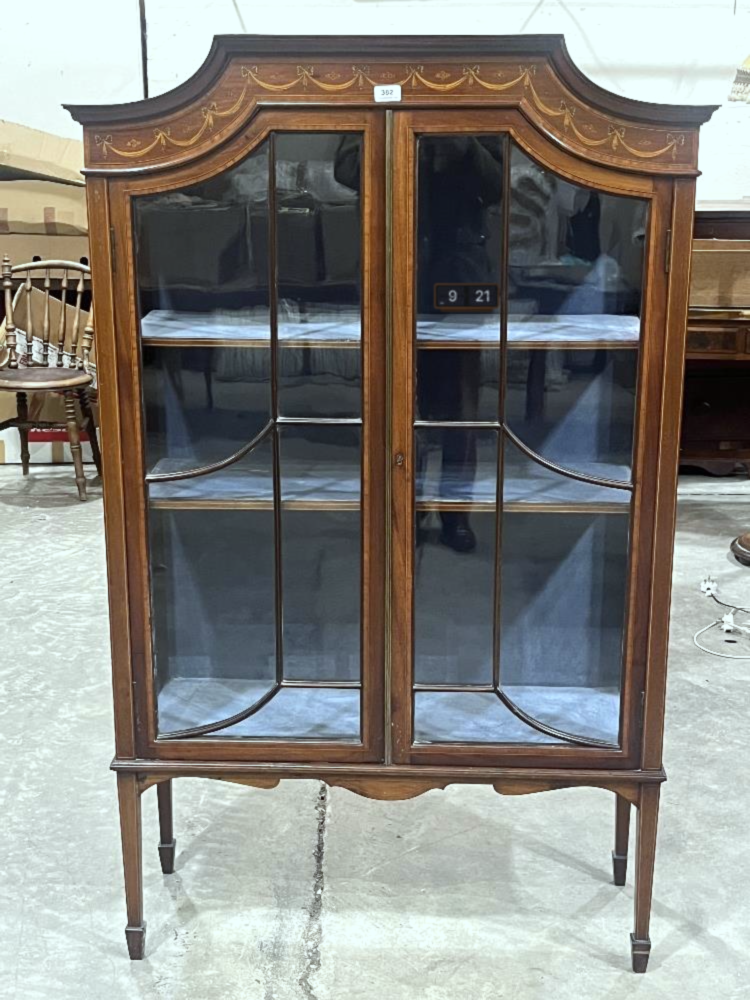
h=9 m=21
